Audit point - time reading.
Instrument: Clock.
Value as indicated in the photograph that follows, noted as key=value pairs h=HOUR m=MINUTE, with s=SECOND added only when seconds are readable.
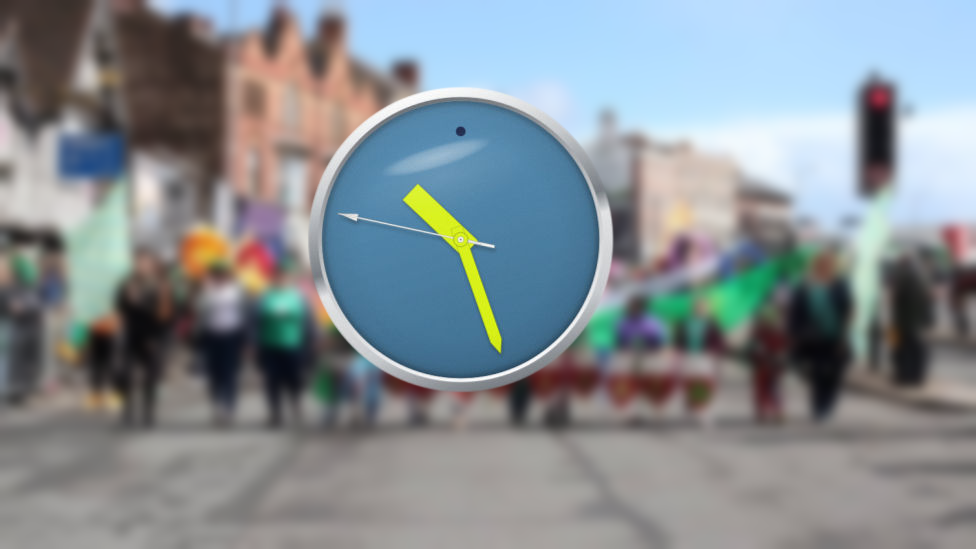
h=10 m=26 s=47
